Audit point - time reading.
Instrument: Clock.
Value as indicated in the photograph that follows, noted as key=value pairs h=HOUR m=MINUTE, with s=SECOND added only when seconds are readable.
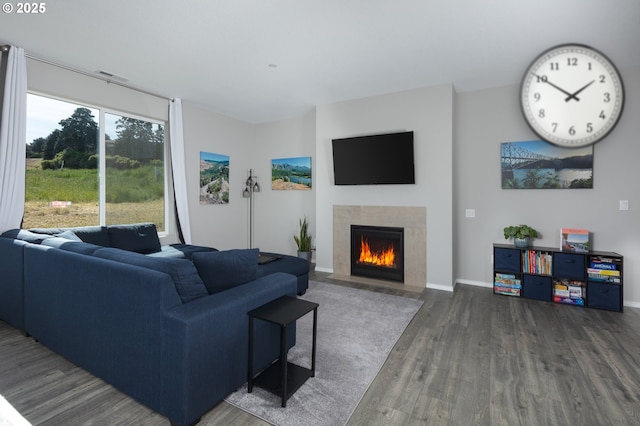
h=1 m=50
